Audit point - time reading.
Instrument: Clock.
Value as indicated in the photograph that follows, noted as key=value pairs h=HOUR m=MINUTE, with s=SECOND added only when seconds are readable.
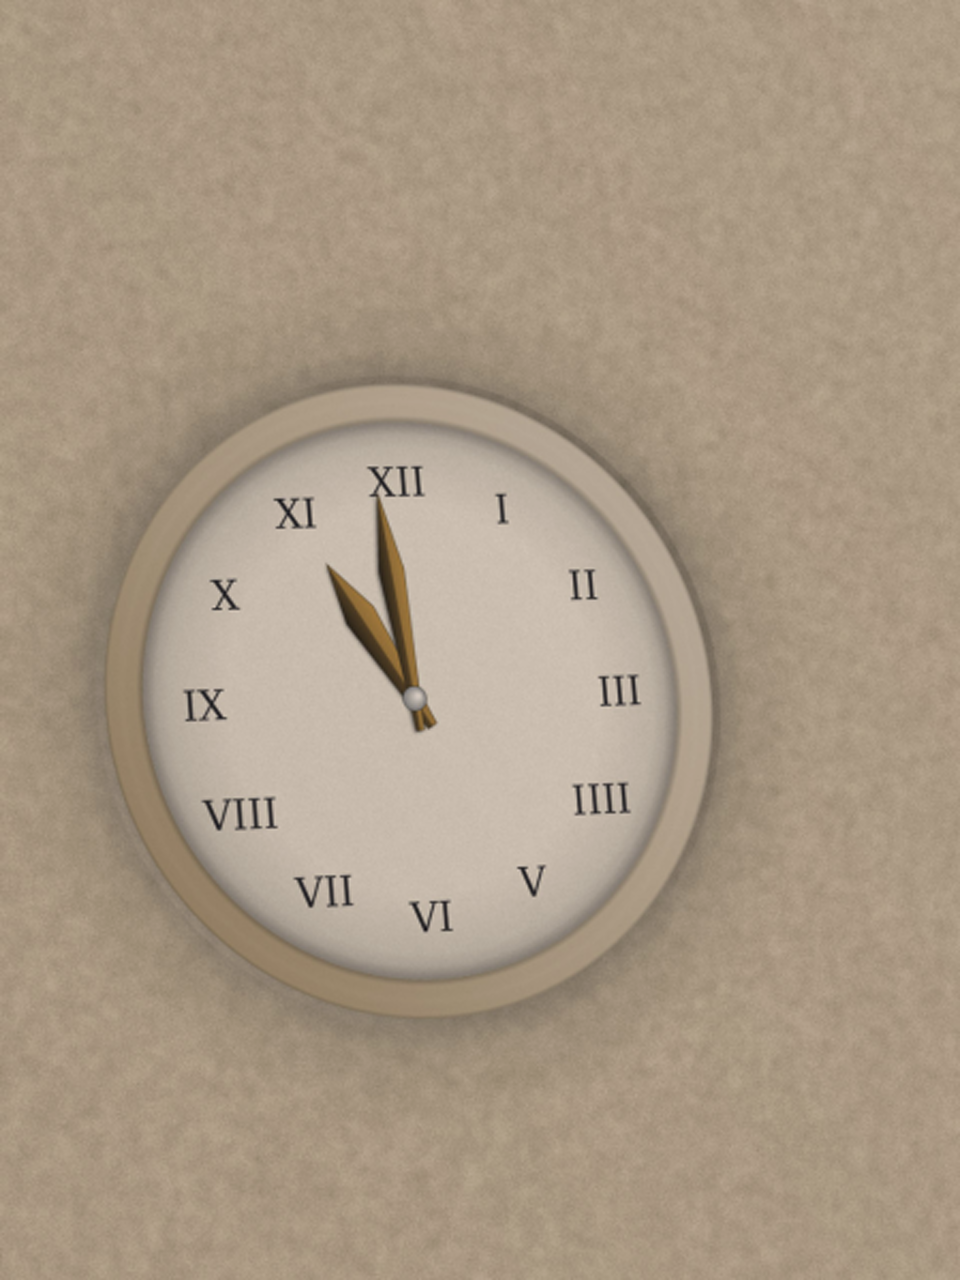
h=10 m=59
